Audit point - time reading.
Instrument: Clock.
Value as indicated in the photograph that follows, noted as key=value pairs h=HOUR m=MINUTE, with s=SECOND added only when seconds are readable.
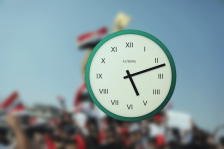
h=5 m=12
